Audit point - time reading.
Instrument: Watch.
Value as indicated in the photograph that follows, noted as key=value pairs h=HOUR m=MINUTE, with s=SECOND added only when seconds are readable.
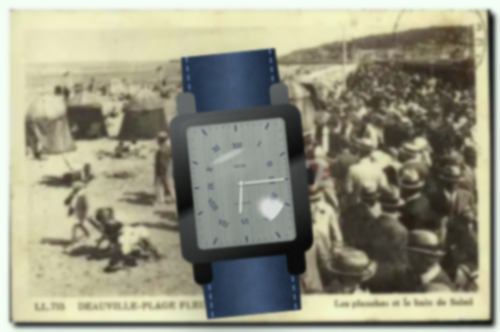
h=6 m=15
